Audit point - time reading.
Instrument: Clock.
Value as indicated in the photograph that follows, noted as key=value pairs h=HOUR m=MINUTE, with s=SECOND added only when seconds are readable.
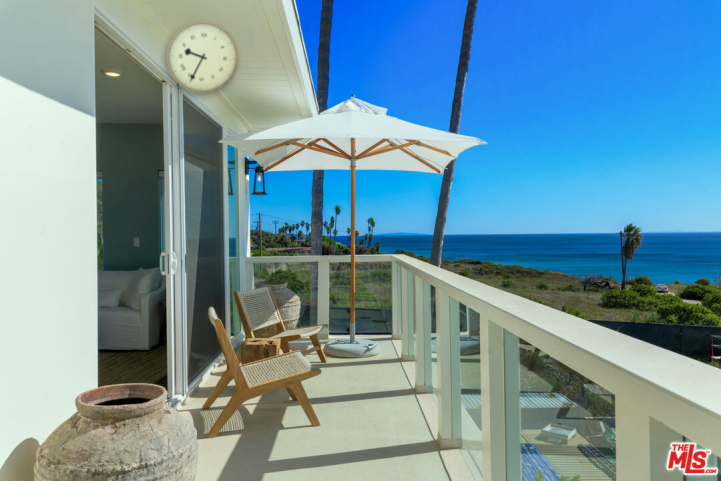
h=9 m=34
